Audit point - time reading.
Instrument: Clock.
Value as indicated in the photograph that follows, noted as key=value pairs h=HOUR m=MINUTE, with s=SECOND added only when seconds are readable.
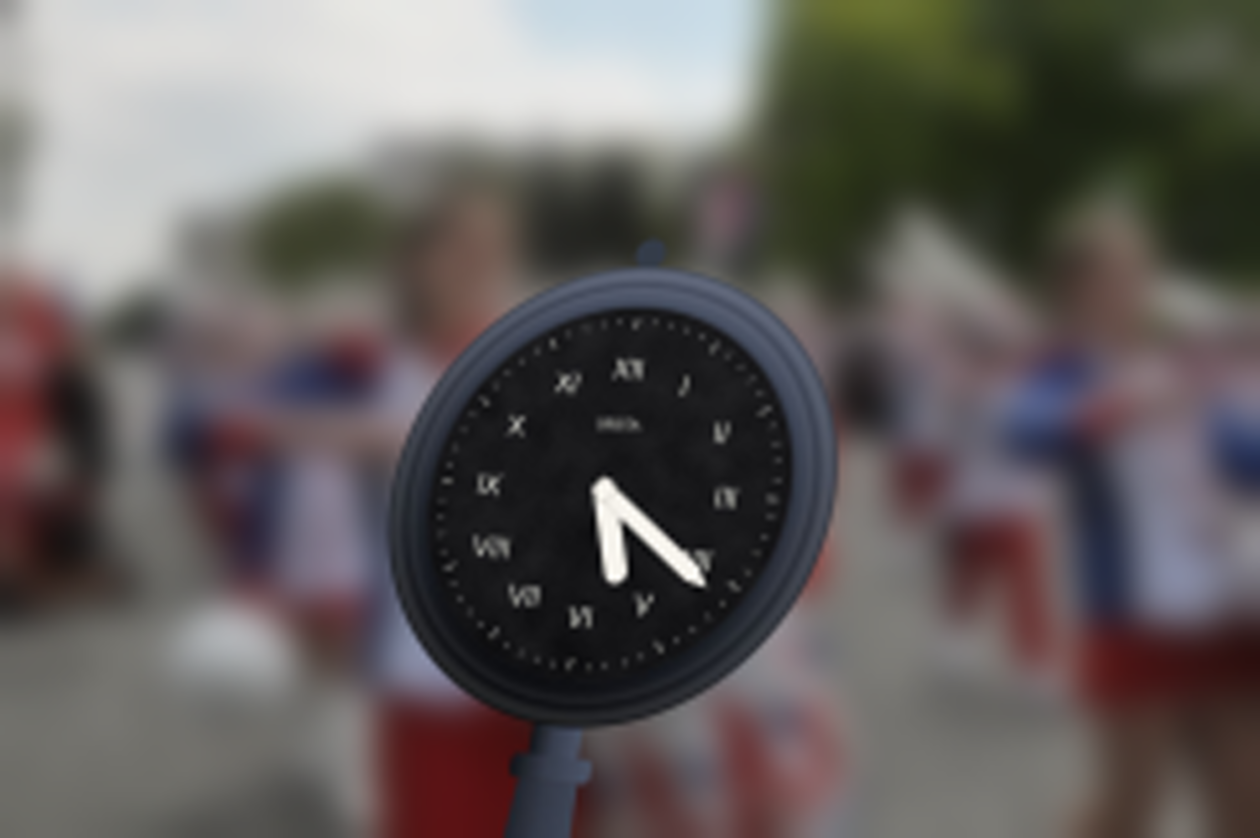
h=5 m=21
